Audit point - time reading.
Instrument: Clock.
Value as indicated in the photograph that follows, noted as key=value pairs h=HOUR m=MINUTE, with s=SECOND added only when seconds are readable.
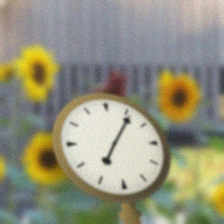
h=7 m=6
